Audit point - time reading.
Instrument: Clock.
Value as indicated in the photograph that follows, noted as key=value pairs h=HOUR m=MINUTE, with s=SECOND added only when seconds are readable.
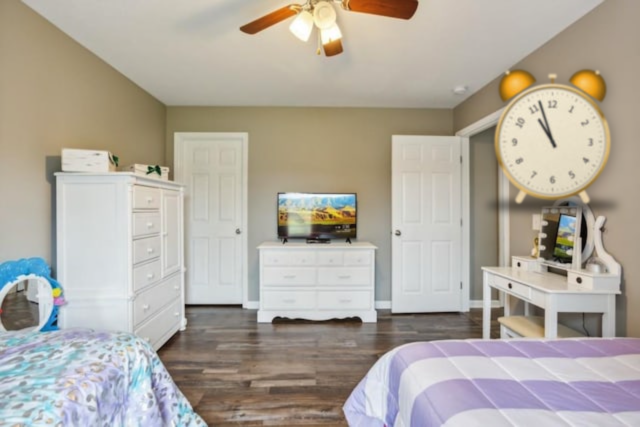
h=10 m=57
